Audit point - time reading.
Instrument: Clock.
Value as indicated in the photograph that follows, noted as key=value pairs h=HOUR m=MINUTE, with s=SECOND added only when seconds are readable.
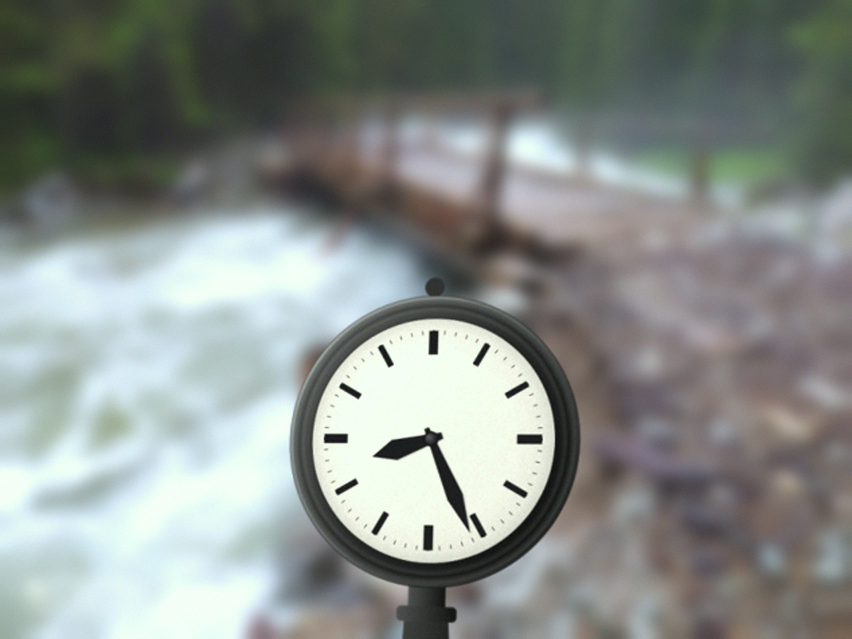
h=8 m=26
